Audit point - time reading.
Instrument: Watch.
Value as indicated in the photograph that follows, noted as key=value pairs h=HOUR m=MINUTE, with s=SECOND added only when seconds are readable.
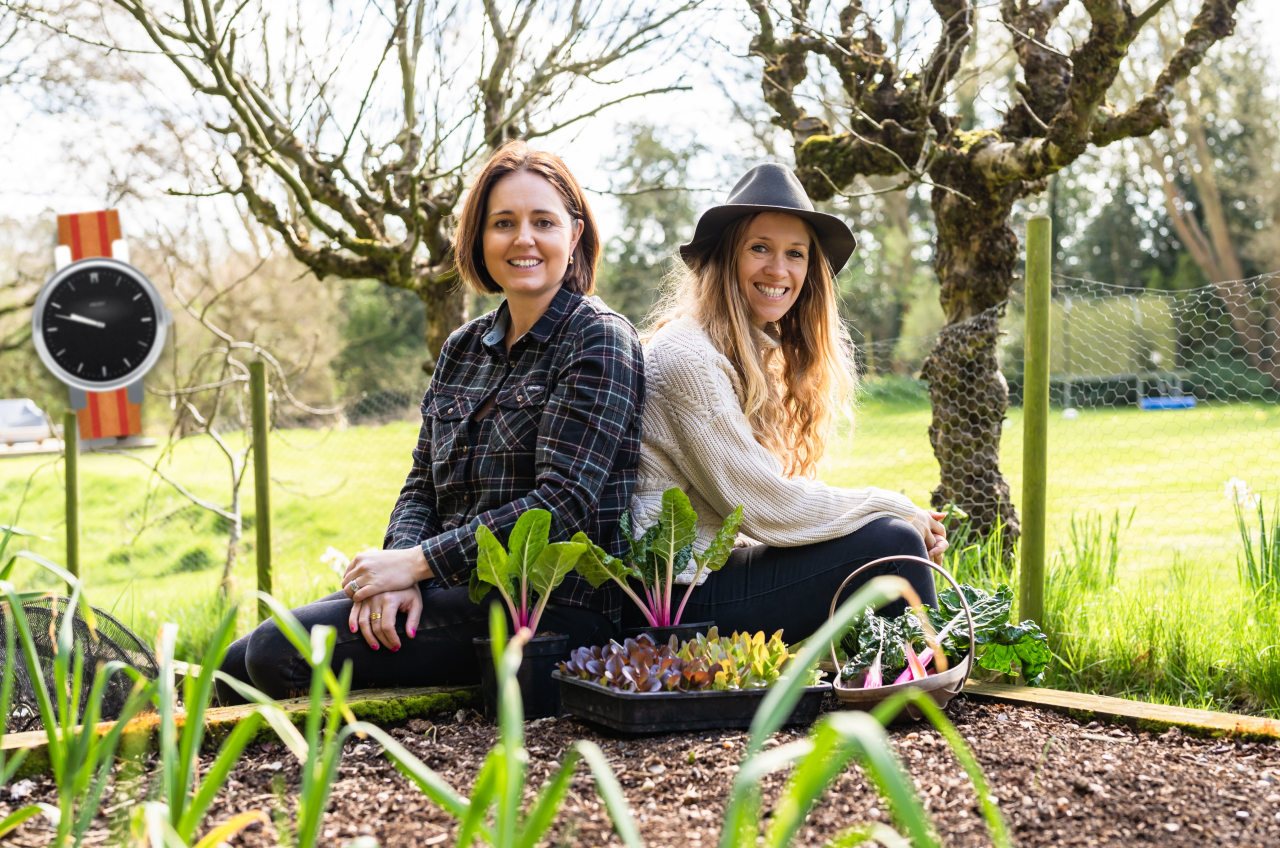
h=9 m=48
